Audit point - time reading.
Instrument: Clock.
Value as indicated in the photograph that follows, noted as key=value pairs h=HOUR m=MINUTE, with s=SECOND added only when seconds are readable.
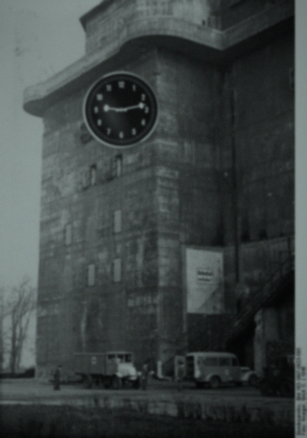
h=9 m=13
